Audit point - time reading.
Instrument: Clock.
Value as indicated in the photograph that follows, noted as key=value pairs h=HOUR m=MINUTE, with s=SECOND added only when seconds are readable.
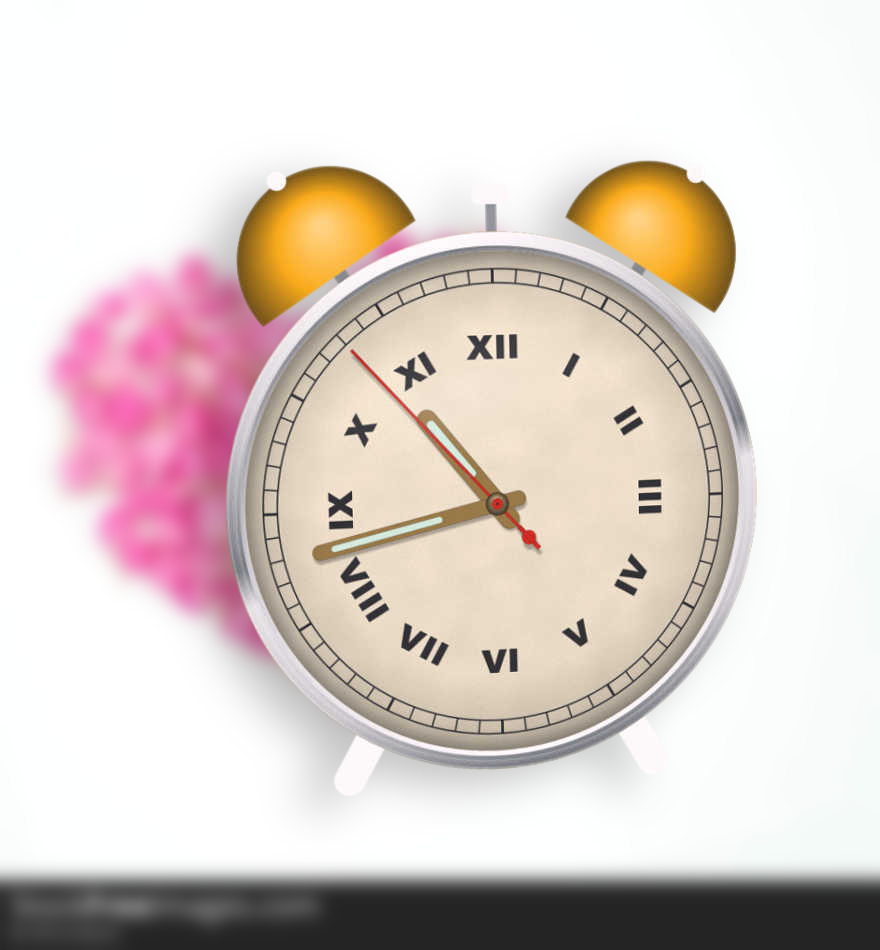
h=10 m=42 s=53
